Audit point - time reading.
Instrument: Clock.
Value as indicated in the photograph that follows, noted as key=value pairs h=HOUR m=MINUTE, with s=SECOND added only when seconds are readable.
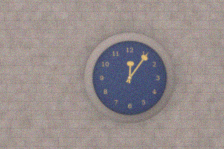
h=12 m=6
